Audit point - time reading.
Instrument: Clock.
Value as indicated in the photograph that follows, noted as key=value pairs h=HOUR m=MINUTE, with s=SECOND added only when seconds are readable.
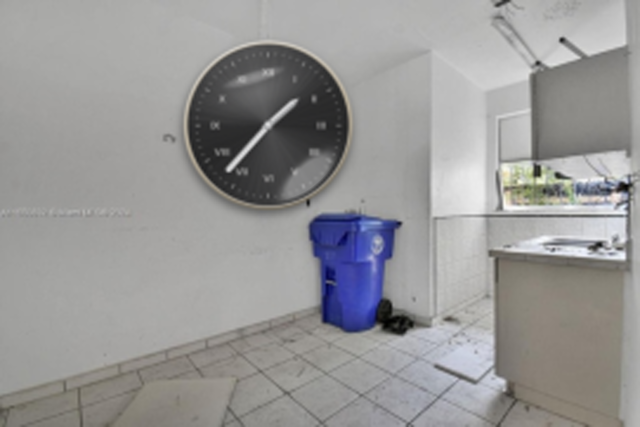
h=1 m=37
